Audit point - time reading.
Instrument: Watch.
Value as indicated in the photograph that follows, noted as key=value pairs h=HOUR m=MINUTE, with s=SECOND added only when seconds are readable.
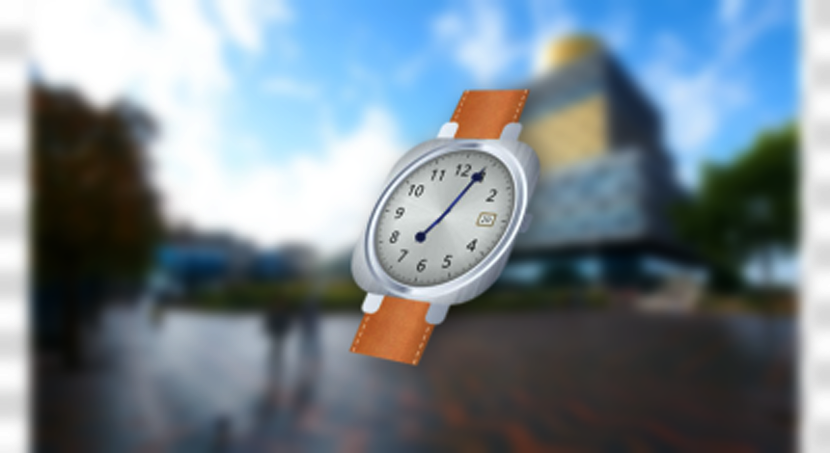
h=7 m=4
